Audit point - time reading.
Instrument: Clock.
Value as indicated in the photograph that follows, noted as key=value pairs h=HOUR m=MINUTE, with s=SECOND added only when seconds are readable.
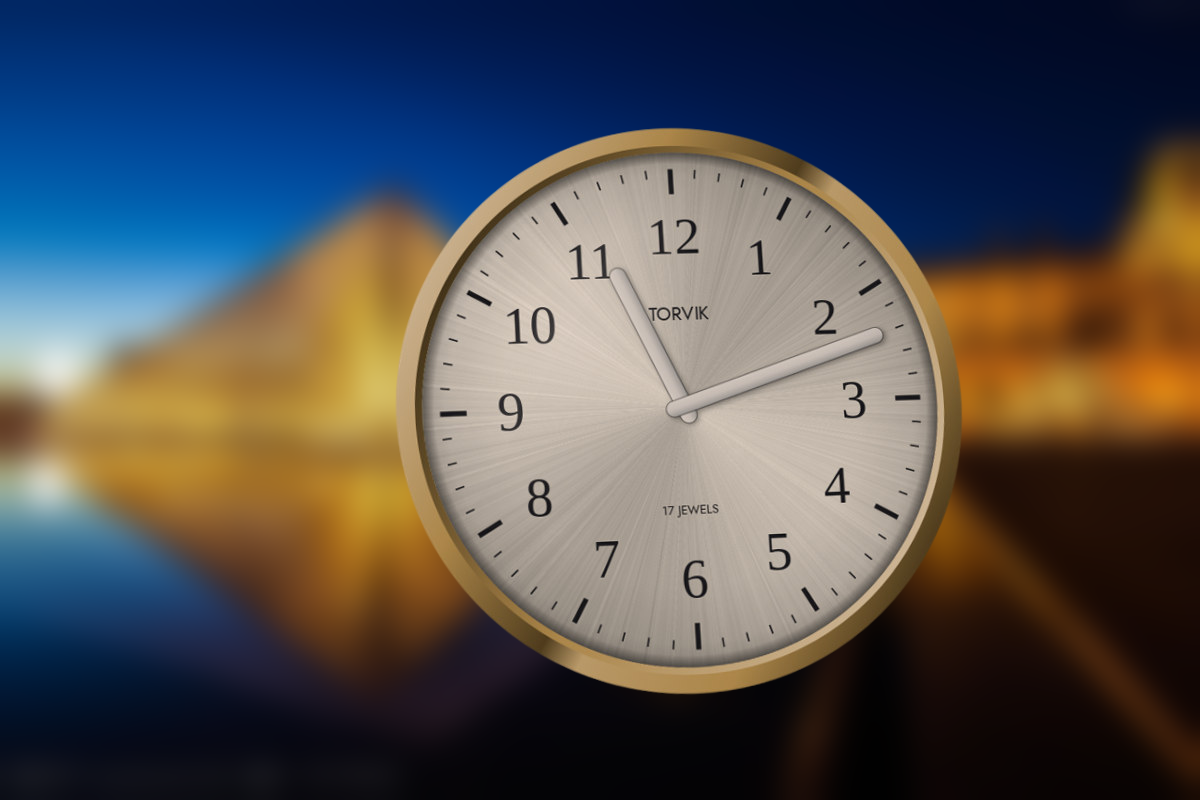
h=11 m=12
